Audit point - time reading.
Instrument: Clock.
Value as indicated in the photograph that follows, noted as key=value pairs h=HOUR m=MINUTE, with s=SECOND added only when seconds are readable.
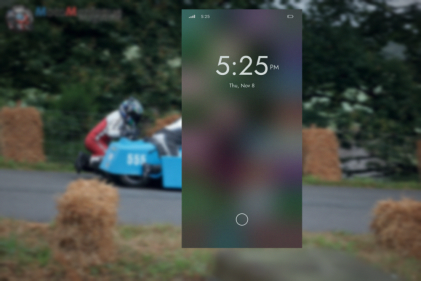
h=5 m=25
